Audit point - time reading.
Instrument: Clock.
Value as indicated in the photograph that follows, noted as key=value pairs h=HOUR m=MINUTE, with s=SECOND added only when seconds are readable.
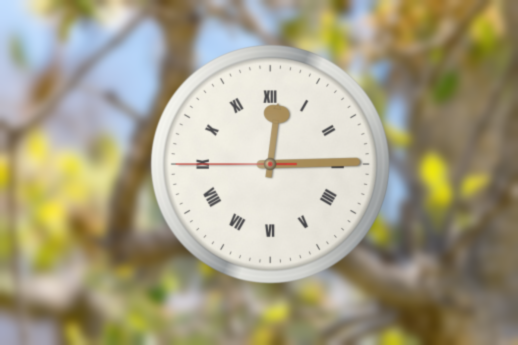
h=12 m=14 s=45
